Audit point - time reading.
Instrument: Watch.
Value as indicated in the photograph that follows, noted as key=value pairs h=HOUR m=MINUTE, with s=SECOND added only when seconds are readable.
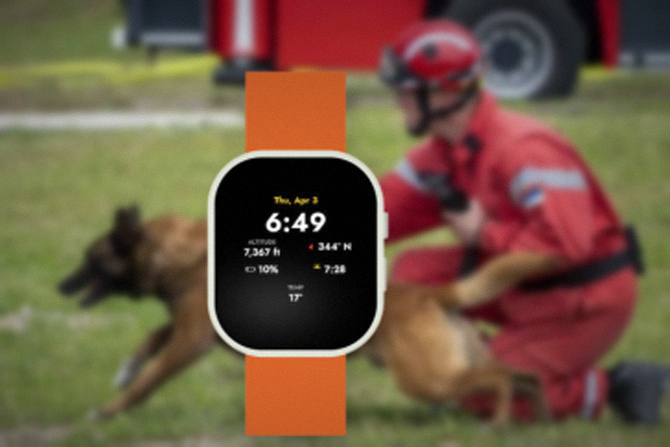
h=6 m=49
